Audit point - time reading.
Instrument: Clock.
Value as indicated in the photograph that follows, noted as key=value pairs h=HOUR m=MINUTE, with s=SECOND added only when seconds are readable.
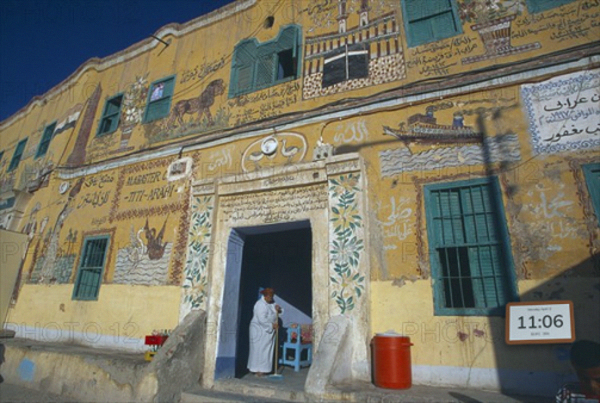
h=11 m=6
